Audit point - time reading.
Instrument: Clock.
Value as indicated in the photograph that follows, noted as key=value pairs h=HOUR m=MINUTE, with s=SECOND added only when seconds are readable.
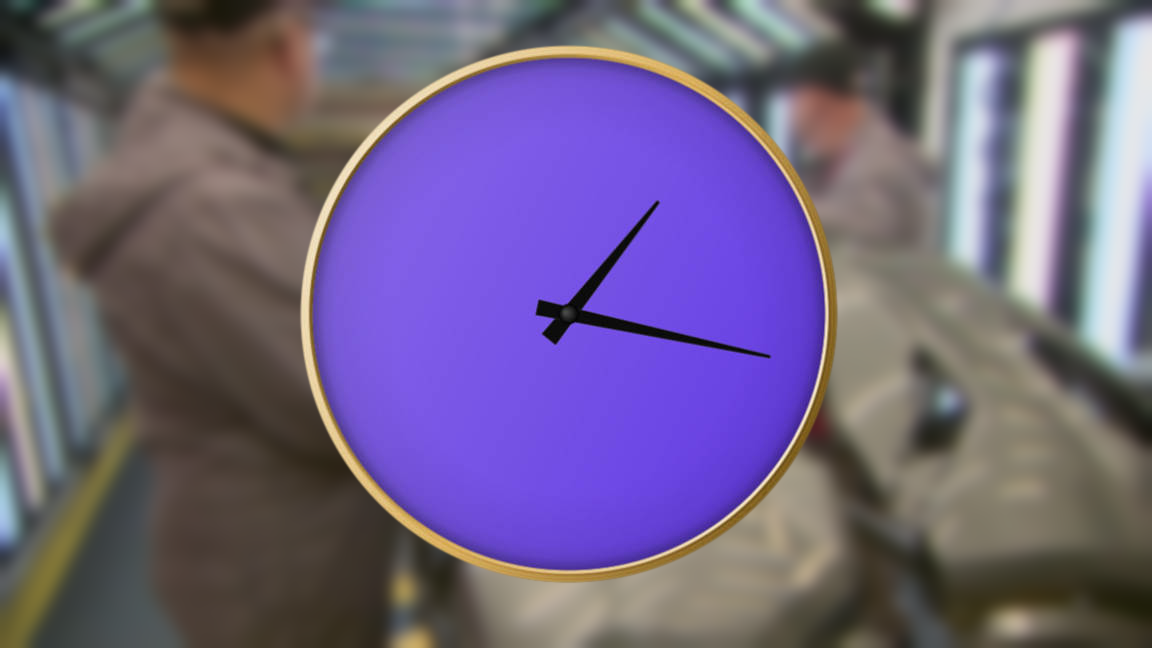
h=1 m=17
